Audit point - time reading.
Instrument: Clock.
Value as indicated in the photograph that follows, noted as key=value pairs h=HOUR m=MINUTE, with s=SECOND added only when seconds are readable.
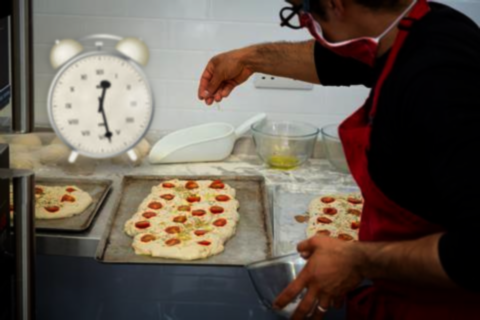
h=12 m=28
